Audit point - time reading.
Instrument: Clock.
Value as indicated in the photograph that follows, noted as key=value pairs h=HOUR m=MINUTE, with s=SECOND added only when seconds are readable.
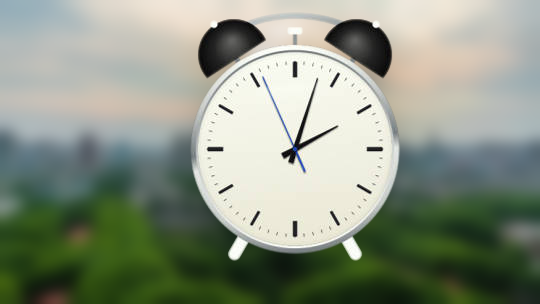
h=2 m=2 s=56
